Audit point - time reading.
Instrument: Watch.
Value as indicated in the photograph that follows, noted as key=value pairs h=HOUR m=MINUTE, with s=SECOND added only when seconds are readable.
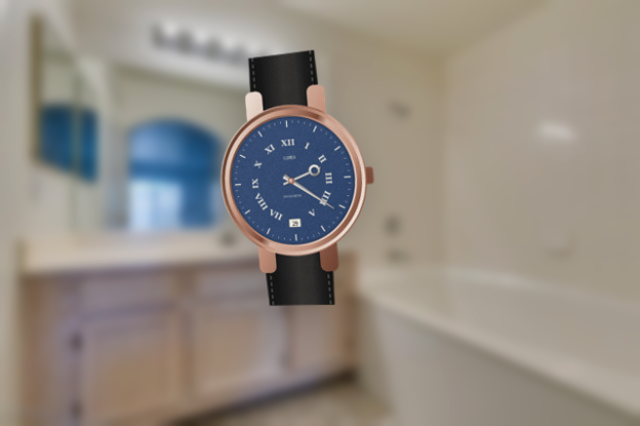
h=2 m=21
